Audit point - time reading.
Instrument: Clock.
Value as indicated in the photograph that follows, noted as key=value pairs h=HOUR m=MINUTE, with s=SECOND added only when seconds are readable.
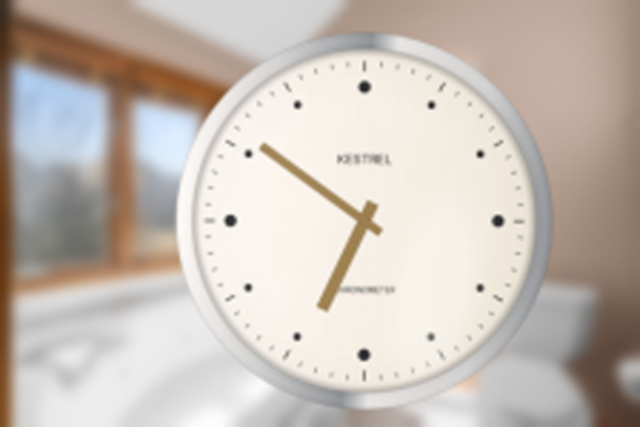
h=6 m=51
